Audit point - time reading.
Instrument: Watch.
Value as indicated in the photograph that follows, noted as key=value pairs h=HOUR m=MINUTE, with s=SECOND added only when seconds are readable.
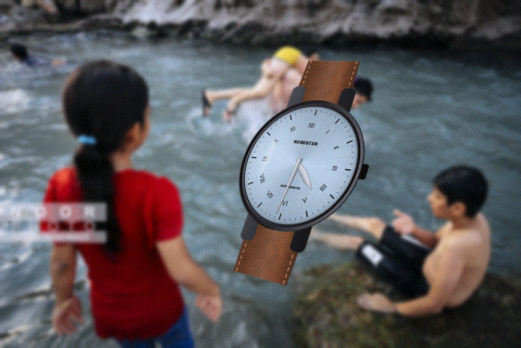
h=4 m=31
